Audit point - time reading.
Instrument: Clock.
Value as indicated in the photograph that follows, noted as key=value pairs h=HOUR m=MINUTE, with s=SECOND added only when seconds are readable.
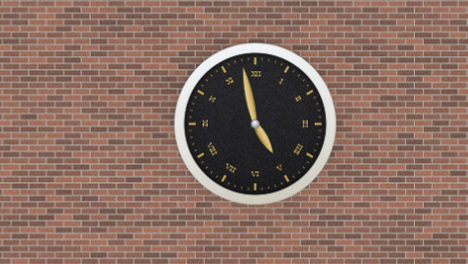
h=4 m=58
